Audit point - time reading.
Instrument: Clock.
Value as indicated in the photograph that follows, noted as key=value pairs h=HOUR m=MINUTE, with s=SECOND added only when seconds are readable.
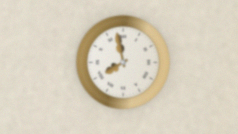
h=7 m=58
